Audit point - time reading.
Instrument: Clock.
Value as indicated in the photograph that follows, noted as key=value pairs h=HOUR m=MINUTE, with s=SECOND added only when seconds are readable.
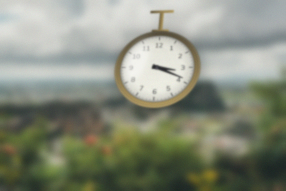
h=3 m=19
